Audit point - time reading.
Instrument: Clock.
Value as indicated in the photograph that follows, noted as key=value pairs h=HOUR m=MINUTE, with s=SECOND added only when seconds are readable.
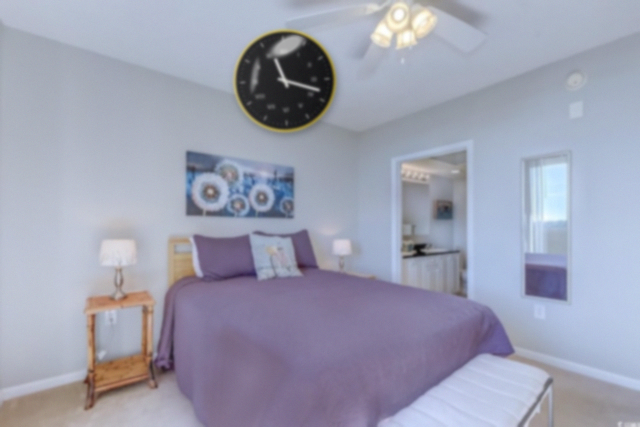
h=11 m=18
